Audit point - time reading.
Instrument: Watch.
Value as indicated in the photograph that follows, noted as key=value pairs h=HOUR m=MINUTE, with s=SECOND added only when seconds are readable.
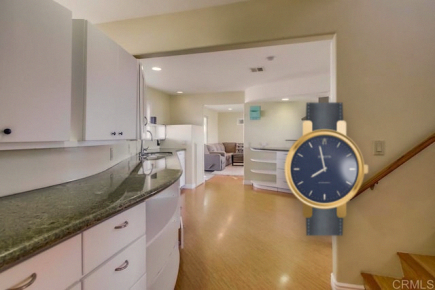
h=7 m=58
